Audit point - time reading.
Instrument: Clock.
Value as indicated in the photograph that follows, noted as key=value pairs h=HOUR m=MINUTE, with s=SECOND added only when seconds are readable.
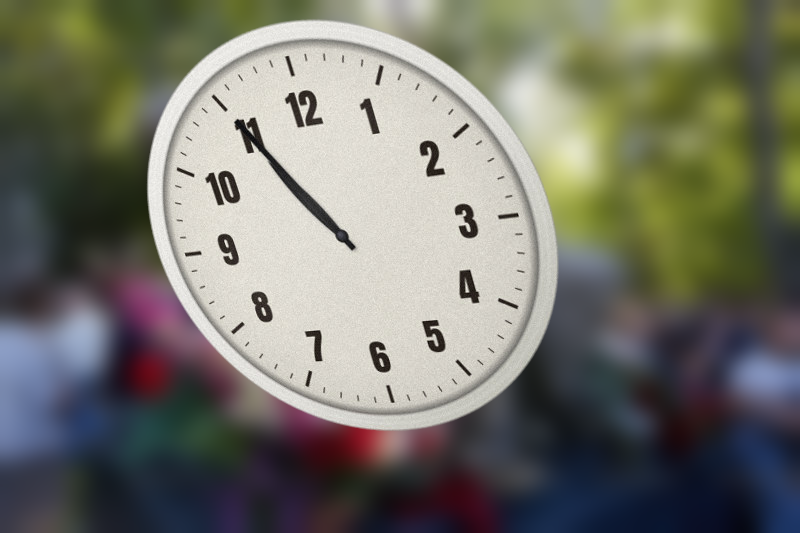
h=10 m=55
